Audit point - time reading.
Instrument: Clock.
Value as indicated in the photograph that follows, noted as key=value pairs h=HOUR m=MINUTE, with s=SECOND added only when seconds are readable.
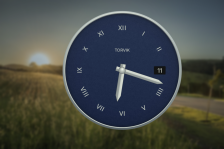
h=6 m=18
